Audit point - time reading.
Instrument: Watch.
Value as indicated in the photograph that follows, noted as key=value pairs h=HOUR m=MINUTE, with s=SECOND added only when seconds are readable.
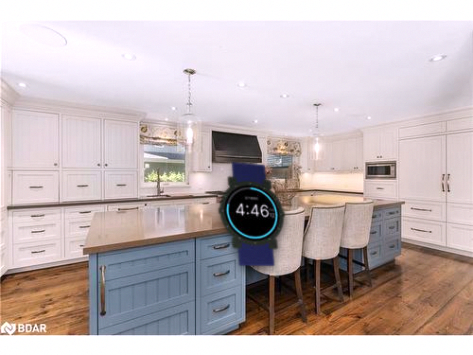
h=4 m=46
